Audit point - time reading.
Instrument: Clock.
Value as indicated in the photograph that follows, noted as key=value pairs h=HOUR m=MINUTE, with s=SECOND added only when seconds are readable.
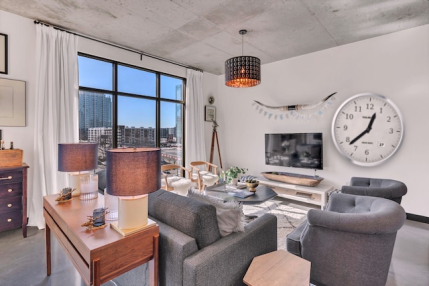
h=12 m=38
